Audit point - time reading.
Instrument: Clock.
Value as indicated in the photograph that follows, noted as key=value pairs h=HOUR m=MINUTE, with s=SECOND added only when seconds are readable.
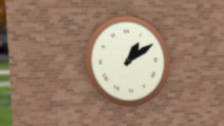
h=1 m=10
